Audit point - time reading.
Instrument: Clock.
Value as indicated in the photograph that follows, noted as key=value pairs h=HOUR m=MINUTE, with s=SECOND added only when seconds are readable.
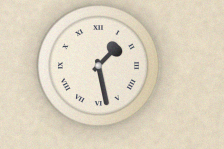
h=1 m=28
